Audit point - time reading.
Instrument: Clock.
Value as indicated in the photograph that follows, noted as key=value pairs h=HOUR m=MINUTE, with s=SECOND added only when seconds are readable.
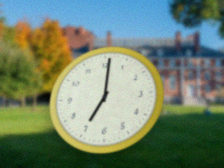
h=7 m=1
